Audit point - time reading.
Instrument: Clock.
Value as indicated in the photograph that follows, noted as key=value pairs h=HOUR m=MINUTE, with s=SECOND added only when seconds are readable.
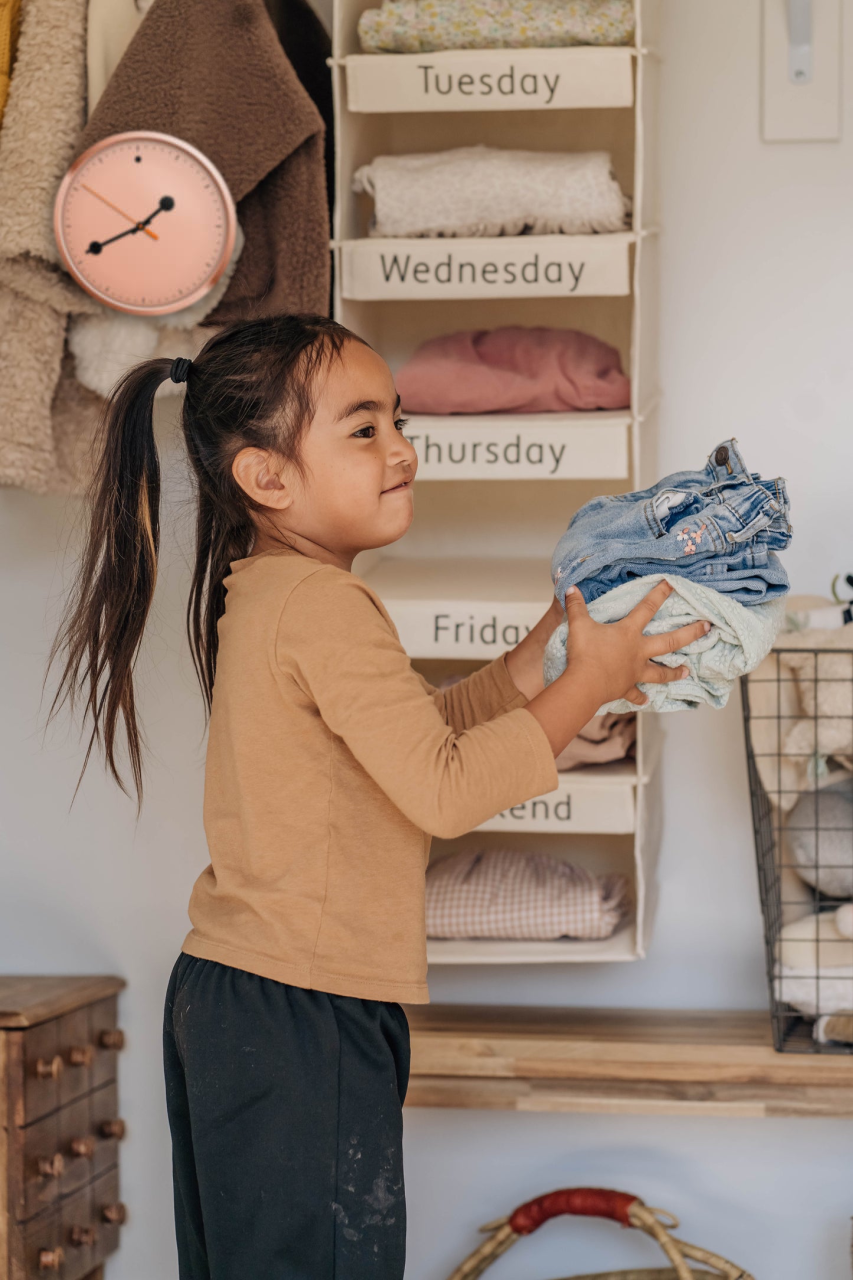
h=1 m=40 s=51
